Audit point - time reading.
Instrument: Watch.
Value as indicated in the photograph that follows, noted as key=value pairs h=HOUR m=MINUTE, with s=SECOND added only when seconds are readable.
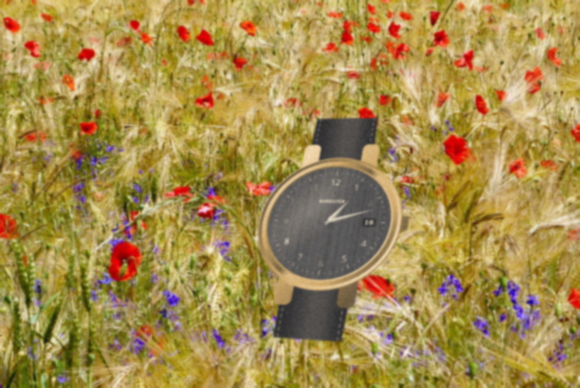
h=1 m=12
